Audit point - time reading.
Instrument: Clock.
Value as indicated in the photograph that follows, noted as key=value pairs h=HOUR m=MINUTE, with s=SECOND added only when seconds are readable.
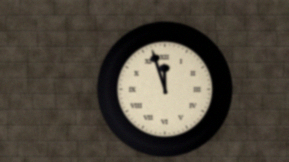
h=11 m=57
